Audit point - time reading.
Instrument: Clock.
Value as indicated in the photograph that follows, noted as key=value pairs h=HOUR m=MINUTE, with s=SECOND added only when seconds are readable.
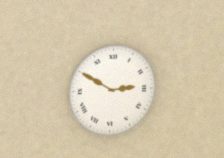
h=2 m=50
